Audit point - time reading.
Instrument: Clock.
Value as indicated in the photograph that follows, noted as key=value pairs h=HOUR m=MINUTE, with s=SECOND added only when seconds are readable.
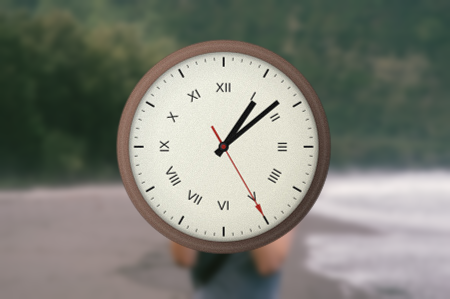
h=1 m=8 s=25
